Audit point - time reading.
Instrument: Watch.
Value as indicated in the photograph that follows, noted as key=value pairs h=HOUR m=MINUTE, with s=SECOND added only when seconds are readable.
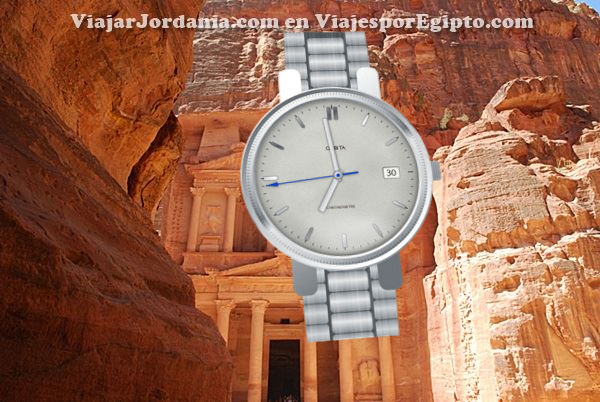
h=6 m=58 s=44
